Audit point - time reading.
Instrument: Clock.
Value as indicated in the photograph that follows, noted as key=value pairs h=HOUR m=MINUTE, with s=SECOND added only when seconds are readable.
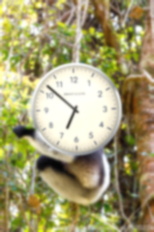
h=6 m=52
